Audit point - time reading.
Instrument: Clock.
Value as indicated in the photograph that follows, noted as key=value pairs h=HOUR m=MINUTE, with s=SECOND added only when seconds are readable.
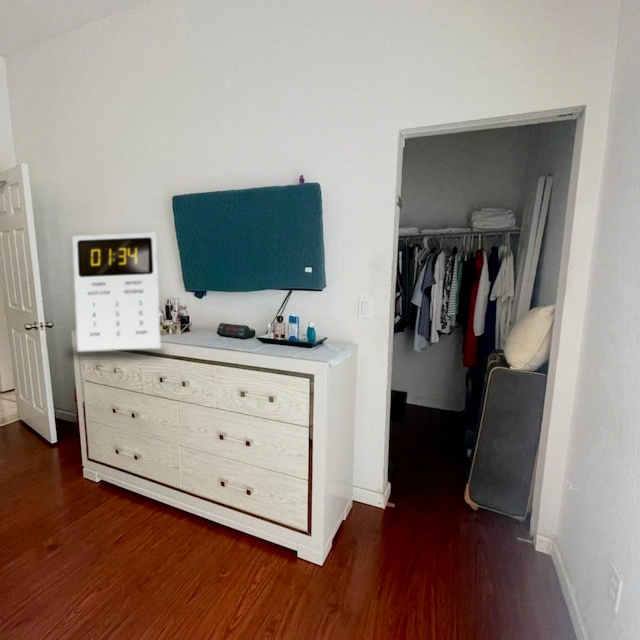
h=1 m=34
